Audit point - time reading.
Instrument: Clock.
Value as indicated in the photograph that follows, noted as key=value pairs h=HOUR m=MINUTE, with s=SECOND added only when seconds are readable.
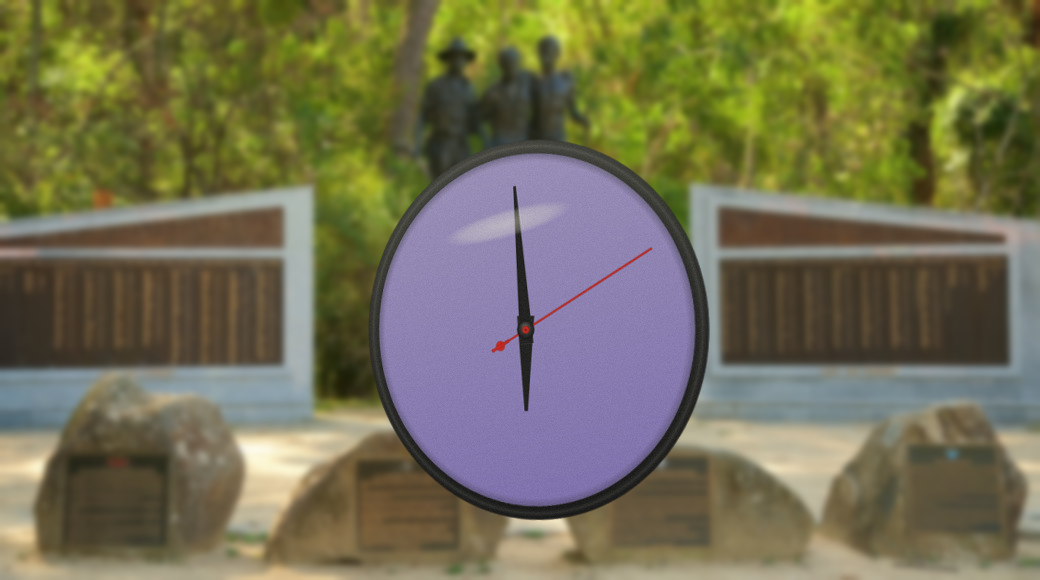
h=5 m=59 s=10
